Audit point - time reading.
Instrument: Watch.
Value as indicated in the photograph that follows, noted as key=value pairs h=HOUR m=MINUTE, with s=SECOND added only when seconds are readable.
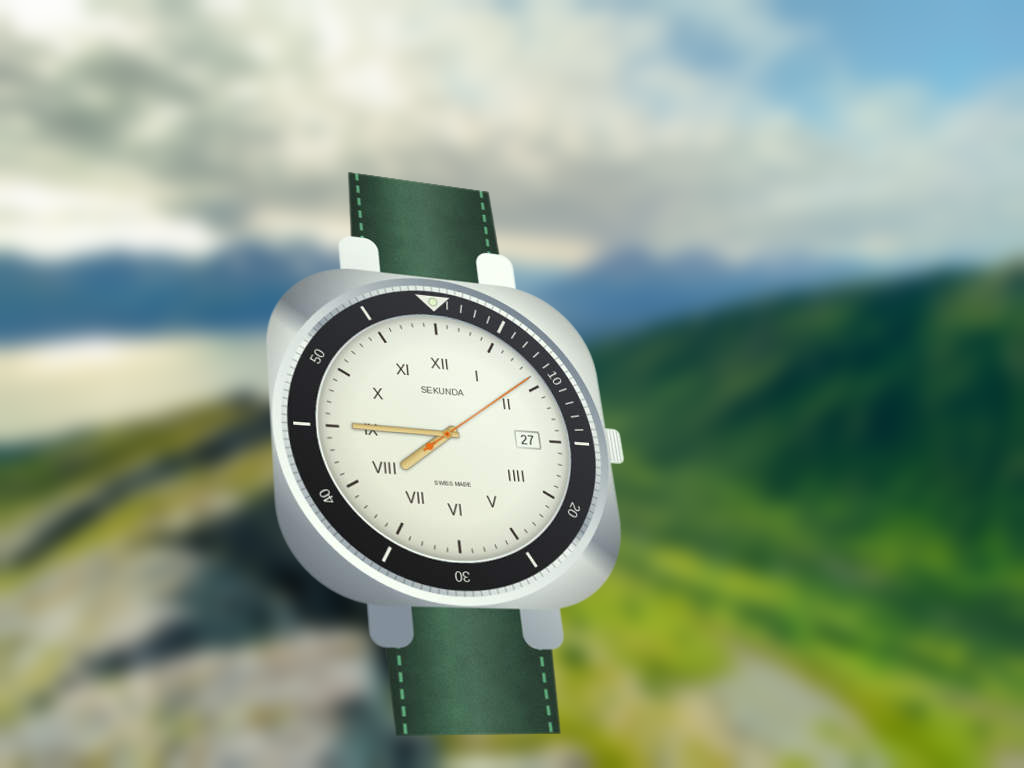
h=7 m=45 s=9
